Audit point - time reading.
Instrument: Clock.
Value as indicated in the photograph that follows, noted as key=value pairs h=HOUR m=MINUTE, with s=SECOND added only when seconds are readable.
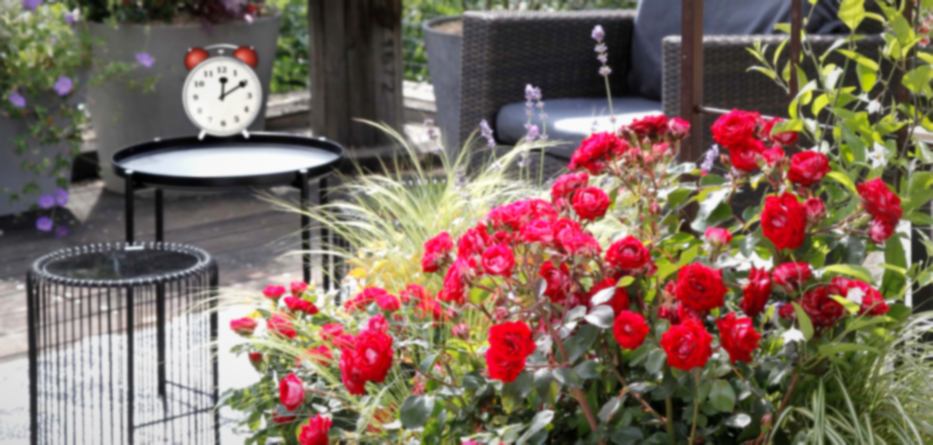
h=12 m=10
